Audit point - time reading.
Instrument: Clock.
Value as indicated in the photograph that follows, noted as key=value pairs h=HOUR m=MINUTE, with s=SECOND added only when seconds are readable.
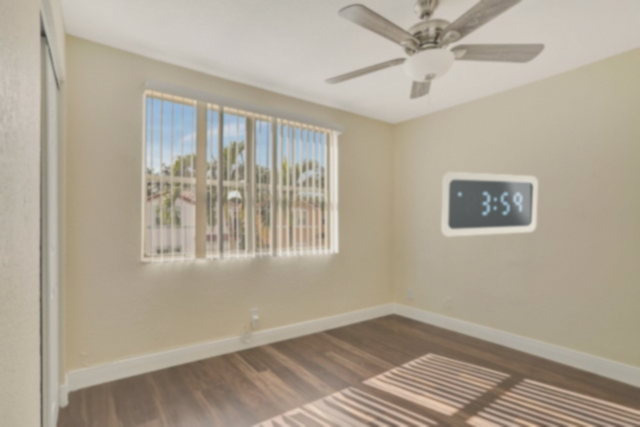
h=3 m=59
